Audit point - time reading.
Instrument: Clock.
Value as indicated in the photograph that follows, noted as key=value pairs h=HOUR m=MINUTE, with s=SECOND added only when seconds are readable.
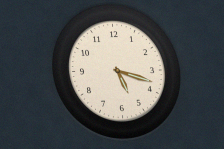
h=5 m=18
